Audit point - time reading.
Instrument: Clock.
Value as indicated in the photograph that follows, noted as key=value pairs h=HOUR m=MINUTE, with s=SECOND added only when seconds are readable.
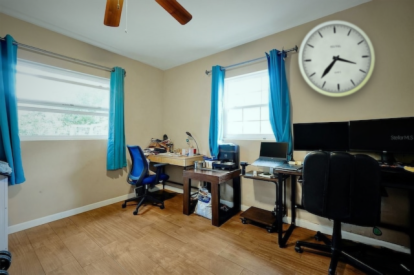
h=3 m=37
